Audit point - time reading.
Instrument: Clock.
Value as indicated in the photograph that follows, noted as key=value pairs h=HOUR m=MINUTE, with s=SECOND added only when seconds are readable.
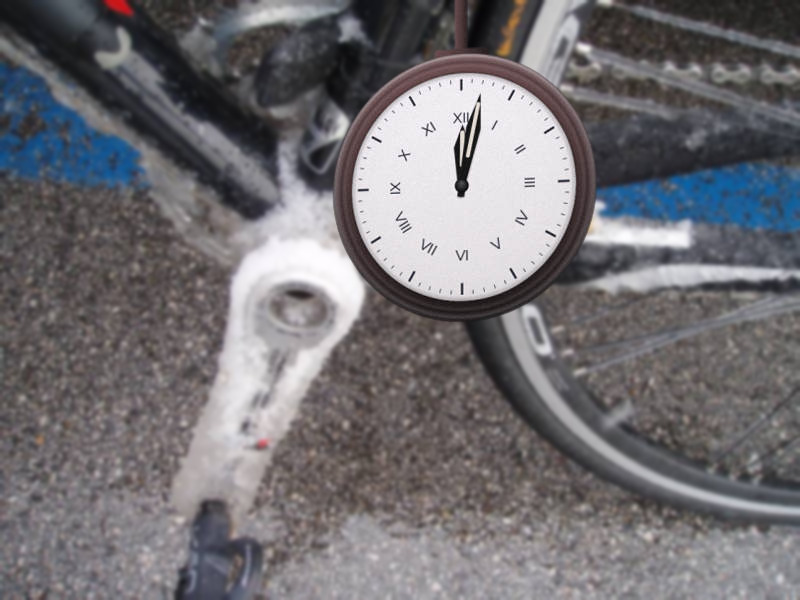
h=12 m=2
